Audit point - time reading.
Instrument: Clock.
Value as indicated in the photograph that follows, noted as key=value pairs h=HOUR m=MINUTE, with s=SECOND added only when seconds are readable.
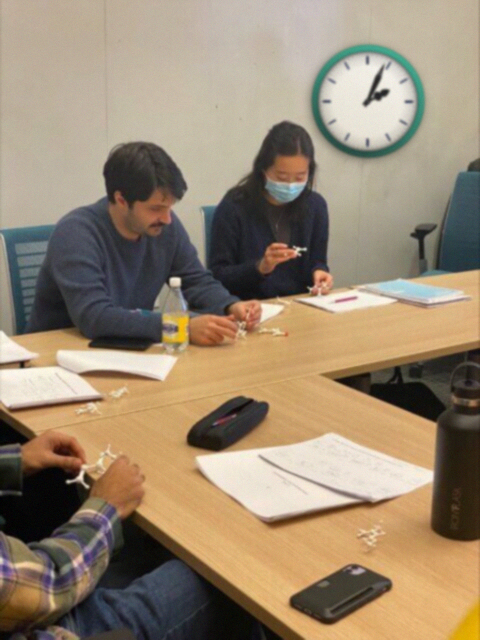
h=2 m=4
